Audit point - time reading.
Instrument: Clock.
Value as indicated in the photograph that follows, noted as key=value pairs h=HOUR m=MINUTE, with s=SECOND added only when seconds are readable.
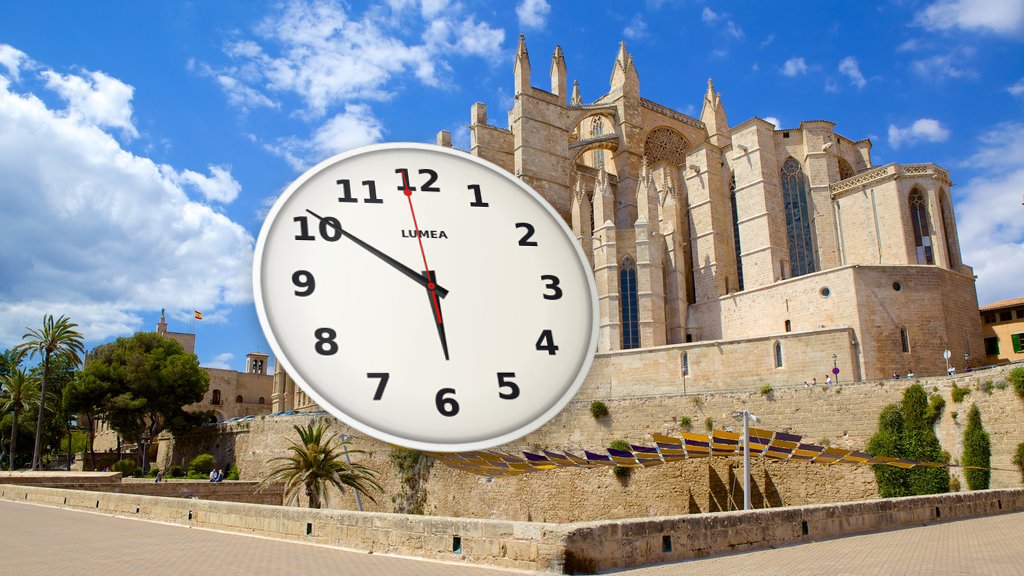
h=5 m=50 s=59
